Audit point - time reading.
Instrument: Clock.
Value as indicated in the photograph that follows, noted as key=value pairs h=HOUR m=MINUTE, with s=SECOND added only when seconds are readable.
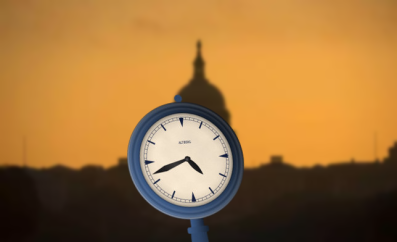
h=4 m=42
